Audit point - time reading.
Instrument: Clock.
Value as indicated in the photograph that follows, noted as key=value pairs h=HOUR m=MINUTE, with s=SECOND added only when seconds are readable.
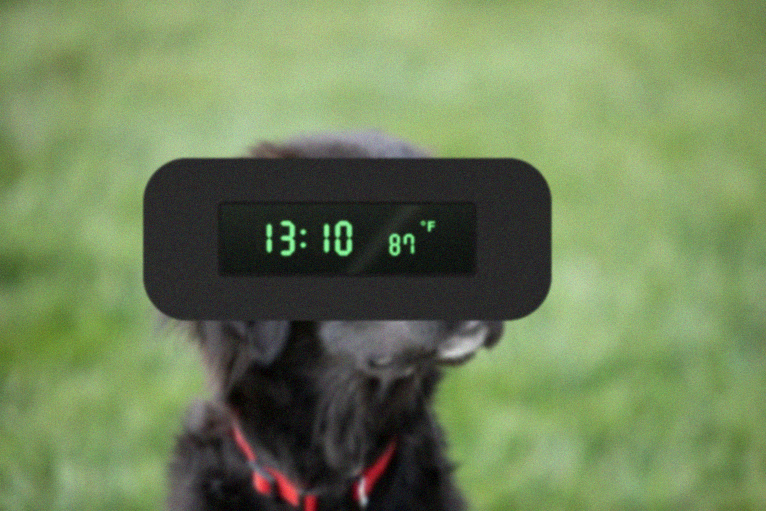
h=13 m=10
